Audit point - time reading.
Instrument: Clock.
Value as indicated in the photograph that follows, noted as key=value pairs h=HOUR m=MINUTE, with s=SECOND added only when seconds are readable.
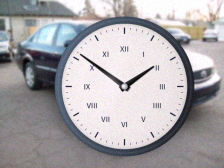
h=1 m=51
